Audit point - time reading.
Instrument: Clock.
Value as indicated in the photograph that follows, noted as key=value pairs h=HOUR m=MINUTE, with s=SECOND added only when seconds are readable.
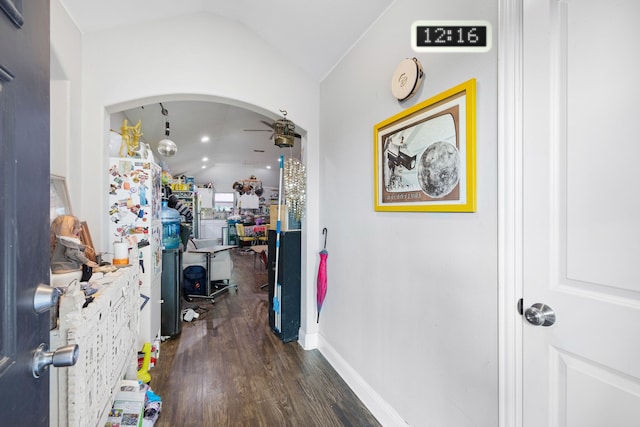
h=12 m=16
